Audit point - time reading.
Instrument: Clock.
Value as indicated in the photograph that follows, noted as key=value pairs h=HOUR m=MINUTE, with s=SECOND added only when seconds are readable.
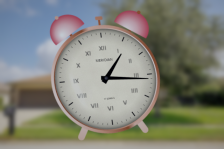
h=1 m=16
